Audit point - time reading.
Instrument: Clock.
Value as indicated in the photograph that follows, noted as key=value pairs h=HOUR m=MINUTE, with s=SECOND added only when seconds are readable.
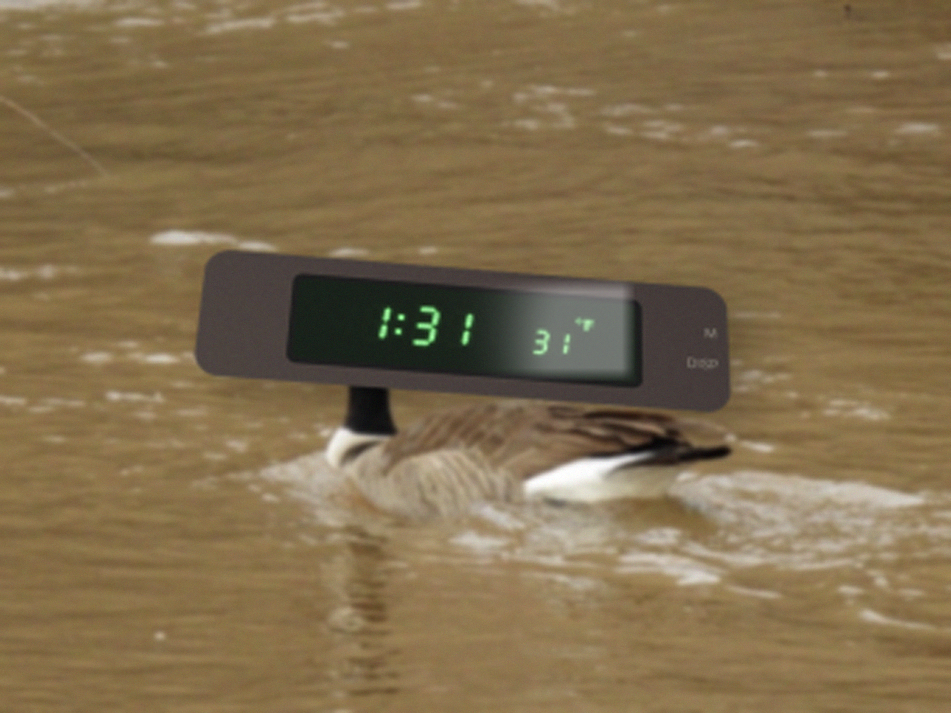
h=1 m=31
